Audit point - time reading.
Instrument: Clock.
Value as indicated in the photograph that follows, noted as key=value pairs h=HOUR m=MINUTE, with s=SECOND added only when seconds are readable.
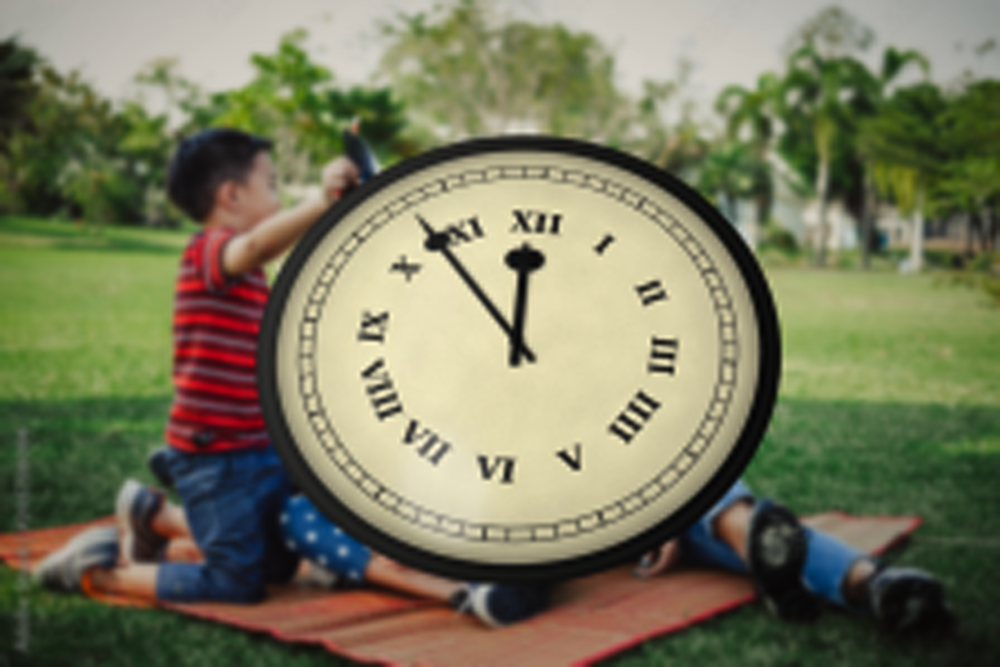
h=11 m=53
